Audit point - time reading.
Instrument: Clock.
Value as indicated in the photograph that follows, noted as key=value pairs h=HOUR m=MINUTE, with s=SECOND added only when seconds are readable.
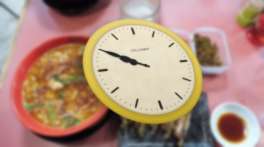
h=9 m=50
